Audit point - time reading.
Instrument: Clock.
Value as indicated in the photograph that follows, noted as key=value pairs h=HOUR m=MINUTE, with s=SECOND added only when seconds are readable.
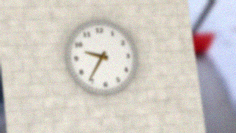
h=9 m=36
